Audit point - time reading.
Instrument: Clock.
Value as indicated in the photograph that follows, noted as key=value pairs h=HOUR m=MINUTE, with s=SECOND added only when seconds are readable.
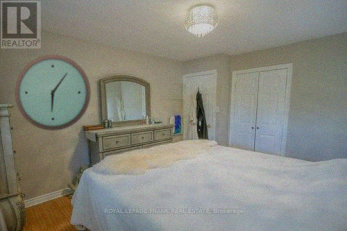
h=6 m=6
